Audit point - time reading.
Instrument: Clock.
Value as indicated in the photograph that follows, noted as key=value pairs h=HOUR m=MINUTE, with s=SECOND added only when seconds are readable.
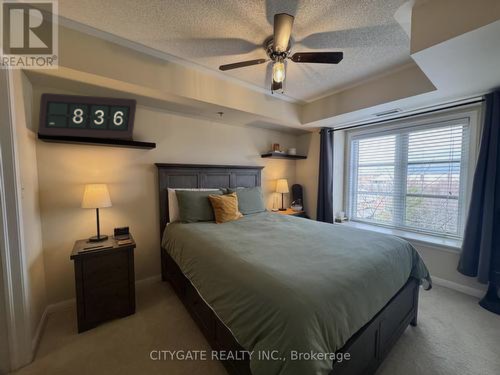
h=8 m=36
